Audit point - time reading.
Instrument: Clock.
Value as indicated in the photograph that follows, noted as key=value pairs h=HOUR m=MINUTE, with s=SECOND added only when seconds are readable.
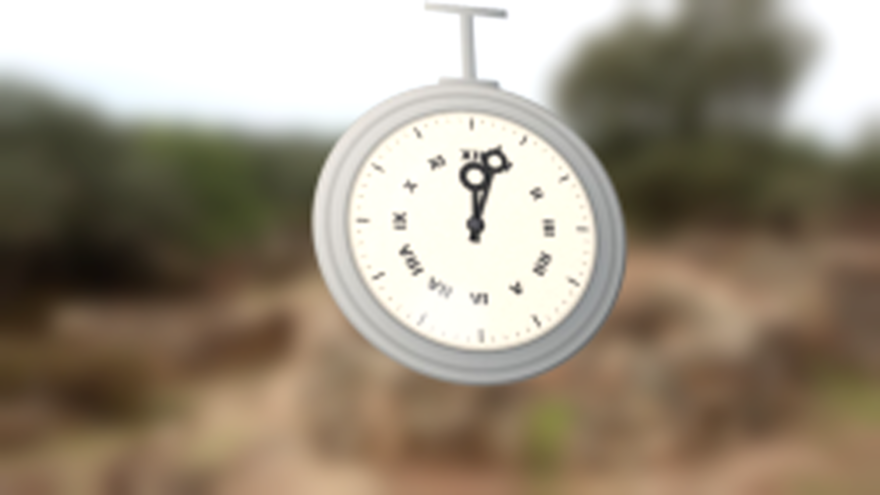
h=12 m=3
